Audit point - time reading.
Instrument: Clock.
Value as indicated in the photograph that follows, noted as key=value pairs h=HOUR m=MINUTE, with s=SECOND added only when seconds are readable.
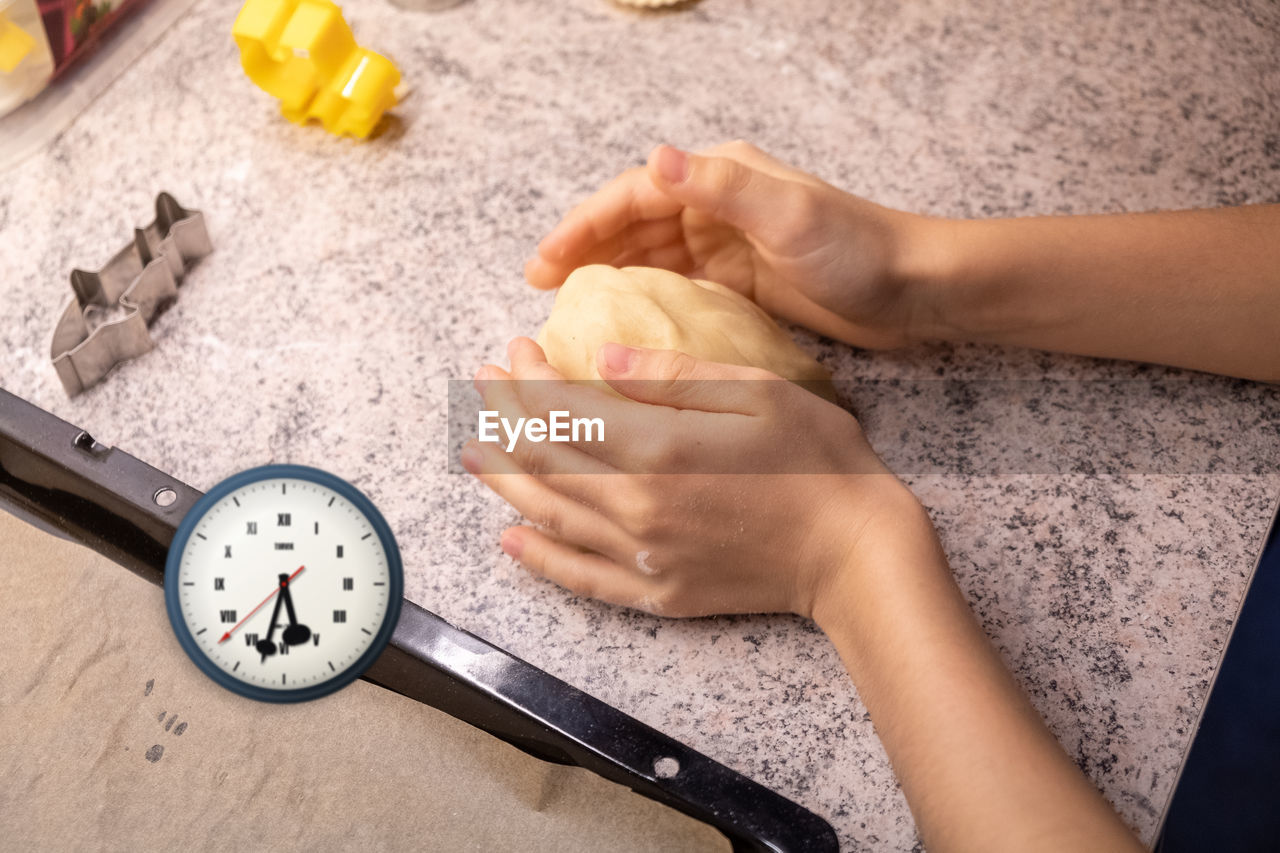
h=5 m=32 s=38
